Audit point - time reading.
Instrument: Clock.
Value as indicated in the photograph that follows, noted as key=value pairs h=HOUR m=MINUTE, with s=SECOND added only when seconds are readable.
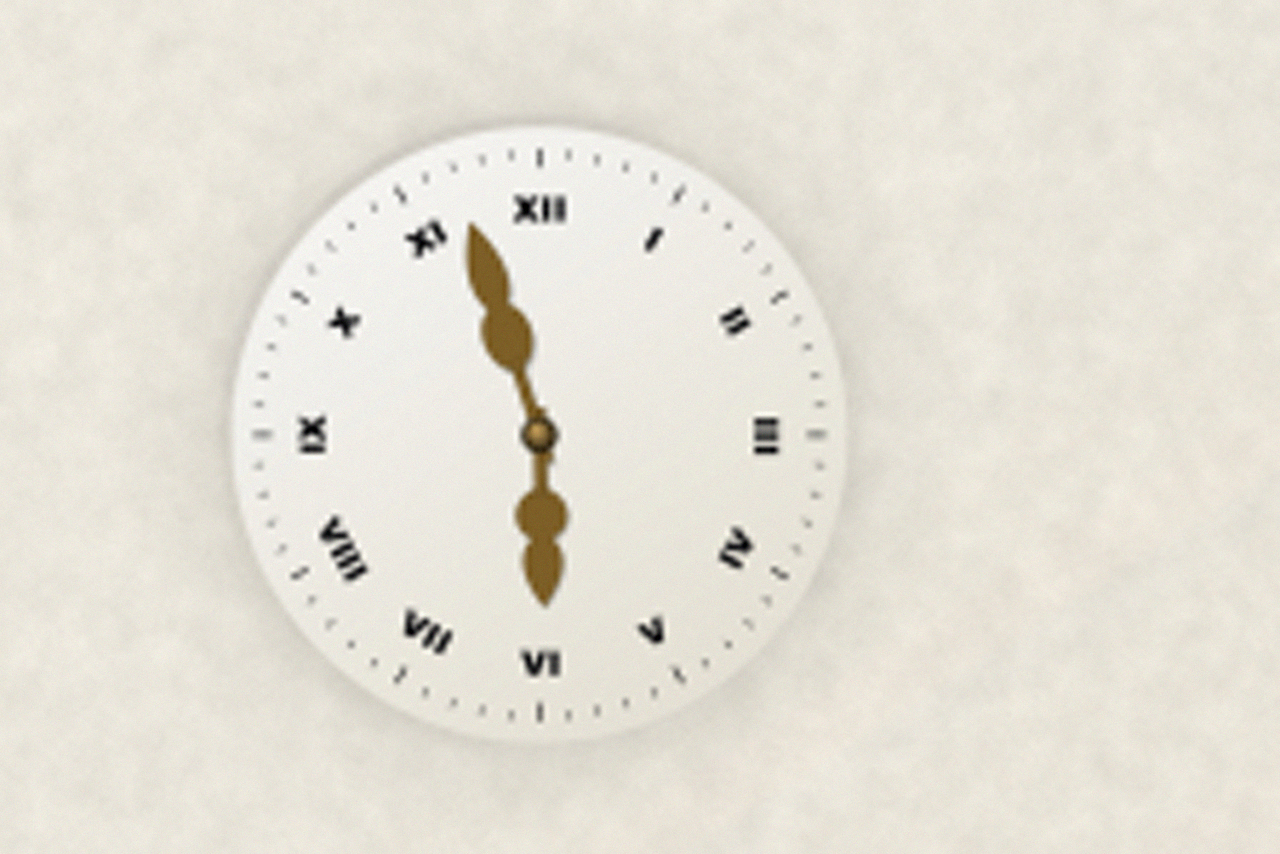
h=5 m=57
